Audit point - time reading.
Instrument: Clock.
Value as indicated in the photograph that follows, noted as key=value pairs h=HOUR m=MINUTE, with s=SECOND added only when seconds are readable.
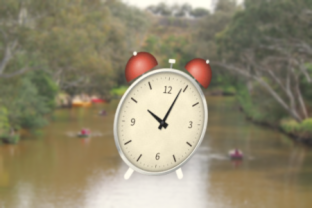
h=10 m=4
